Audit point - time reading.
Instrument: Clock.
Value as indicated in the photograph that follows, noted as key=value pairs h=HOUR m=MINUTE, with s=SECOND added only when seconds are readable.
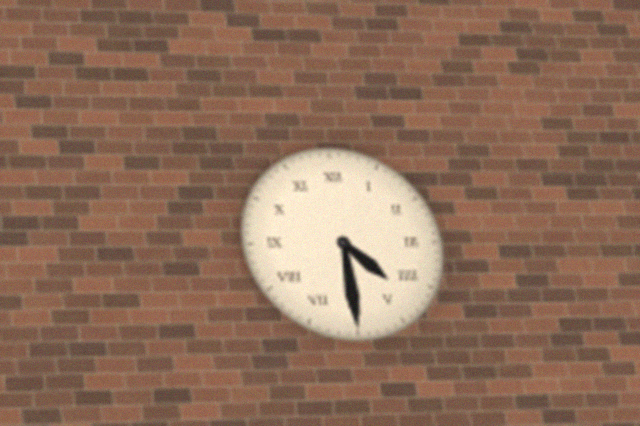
h=4 m=30
